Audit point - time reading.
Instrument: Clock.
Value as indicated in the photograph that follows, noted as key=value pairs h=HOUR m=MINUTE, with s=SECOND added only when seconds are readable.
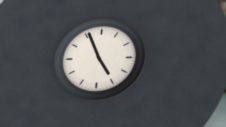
h=4 m=56
